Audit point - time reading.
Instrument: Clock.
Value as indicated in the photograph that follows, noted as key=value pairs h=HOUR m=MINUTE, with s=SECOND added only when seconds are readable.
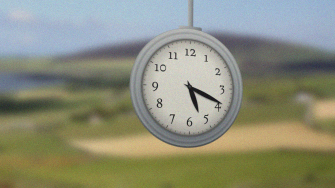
h=5 m=19
